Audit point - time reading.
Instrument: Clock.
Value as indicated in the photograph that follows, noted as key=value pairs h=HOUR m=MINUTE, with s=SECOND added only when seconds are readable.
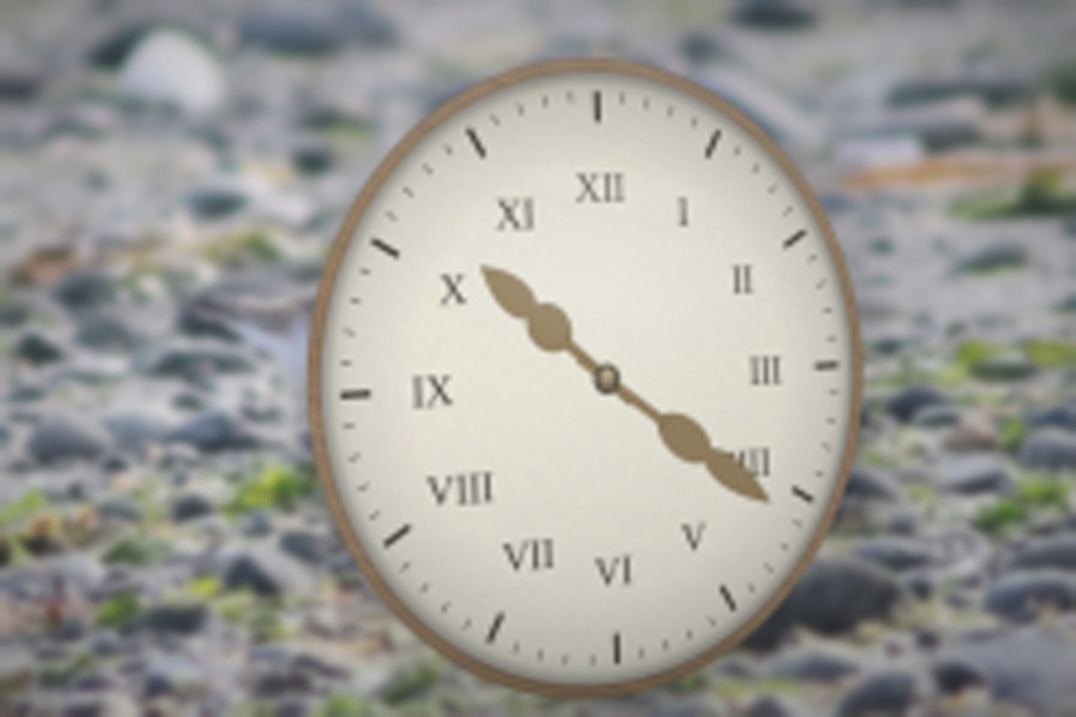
h=10 m=21
